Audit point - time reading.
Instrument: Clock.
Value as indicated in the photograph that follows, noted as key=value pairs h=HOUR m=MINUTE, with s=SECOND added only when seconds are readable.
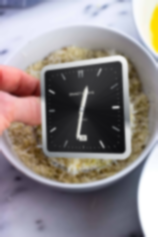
h=12 m=32
